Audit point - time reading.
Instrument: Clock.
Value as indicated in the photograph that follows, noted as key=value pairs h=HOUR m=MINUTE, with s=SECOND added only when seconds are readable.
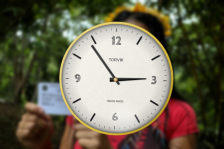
h=2 m=54
